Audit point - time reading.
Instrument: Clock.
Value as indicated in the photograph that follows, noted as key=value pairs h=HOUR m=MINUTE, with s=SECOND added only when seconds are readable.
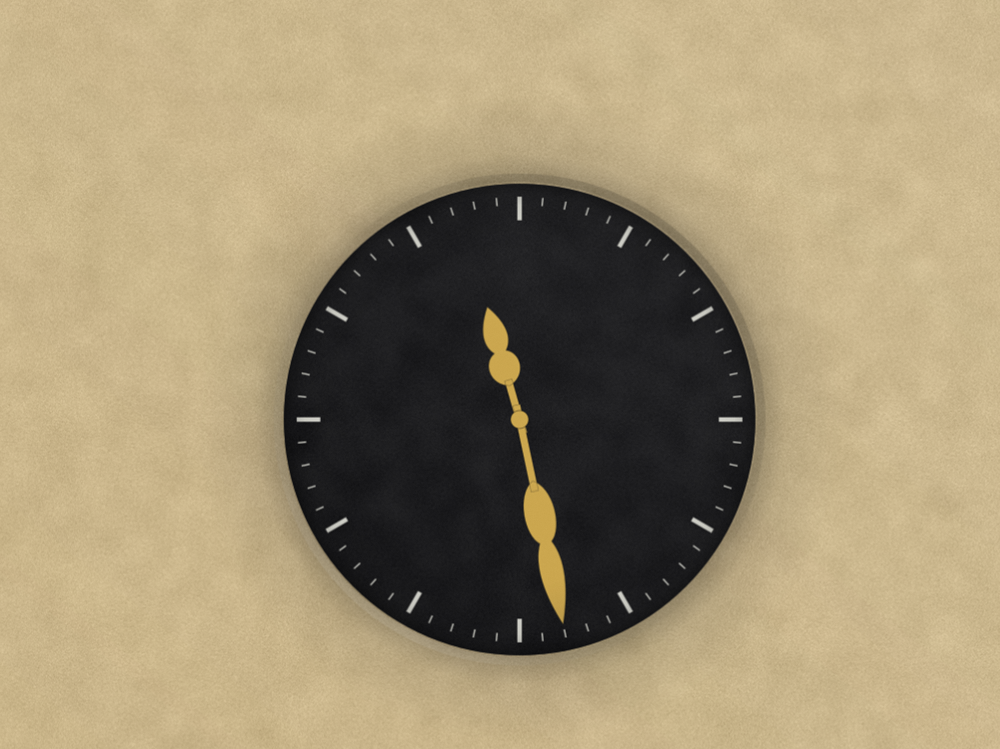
h=11 m=28
